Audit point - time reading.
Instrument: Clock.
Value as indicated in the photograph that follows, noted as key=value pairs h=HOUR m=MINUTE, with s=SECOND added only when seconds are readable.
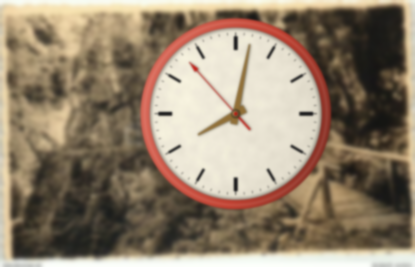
h=8 m=1 s=53
